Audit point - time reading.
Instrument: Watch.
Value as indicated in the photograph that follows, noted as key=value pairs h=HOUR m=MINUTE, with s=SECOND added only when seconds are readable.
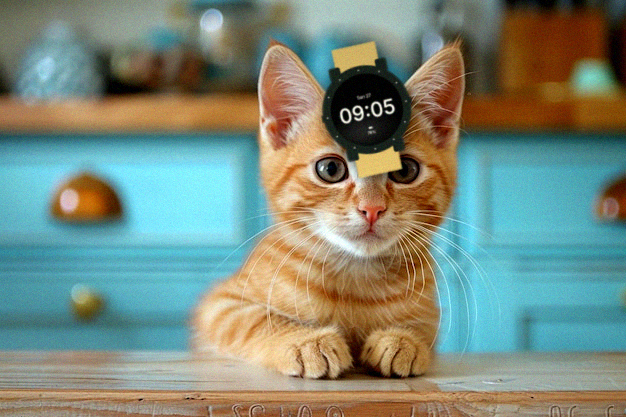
h=9 m=5
